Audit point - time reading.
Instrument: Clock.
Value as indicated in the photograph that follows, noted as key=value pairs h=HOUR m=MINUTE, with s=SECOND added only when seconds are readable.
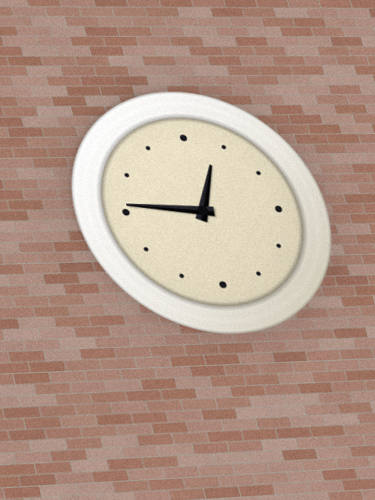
h=12 m=46
